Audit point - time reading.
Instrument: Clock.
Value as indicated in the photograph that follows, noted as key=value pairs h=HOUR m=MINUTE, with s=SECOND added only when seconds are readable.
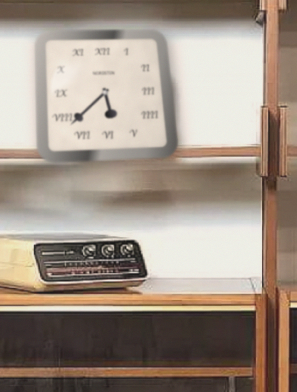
h=5 m=38
